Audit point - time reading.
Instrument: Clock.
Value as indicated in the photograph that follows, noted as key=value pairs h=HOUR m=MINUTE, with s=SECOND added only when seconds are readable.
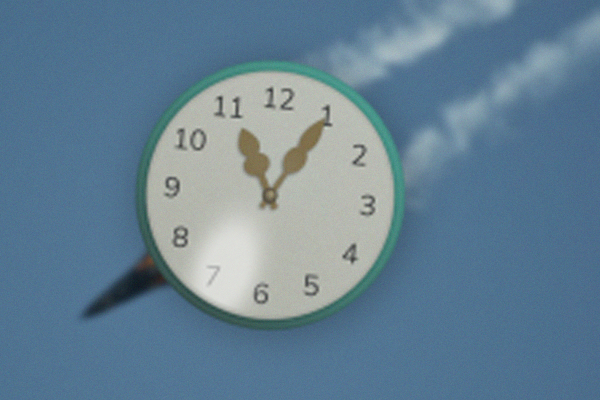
h=11 m=5
